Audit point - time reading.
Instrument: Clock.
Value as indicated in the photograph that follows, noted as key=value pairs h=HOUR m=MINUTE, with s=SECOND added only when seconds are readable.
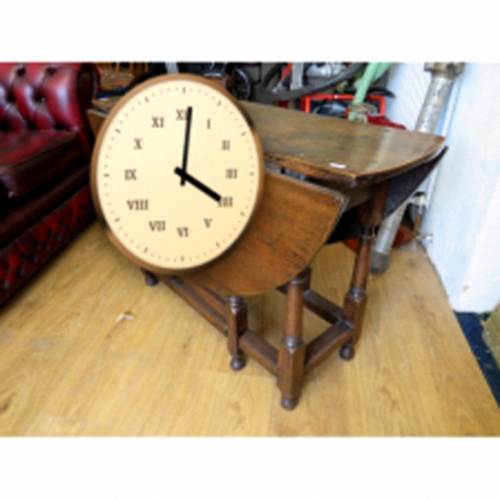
h=4 m=1
